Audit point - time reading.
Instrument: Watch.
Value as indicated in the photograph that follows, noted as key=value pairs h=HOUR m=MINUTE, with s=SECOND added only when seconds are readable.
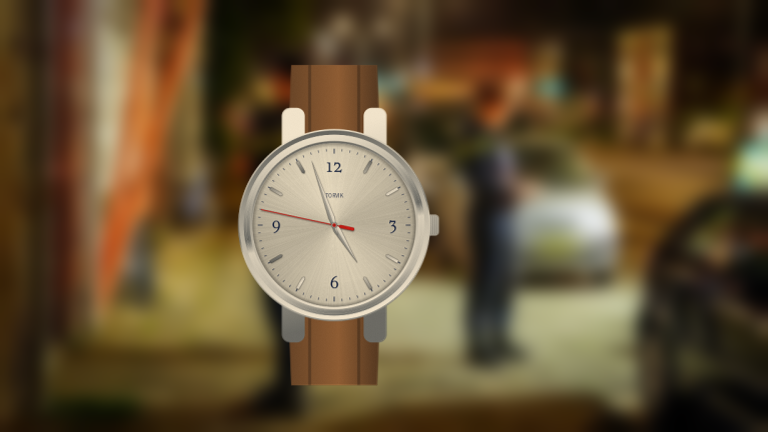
h=4 m=56 s=47
